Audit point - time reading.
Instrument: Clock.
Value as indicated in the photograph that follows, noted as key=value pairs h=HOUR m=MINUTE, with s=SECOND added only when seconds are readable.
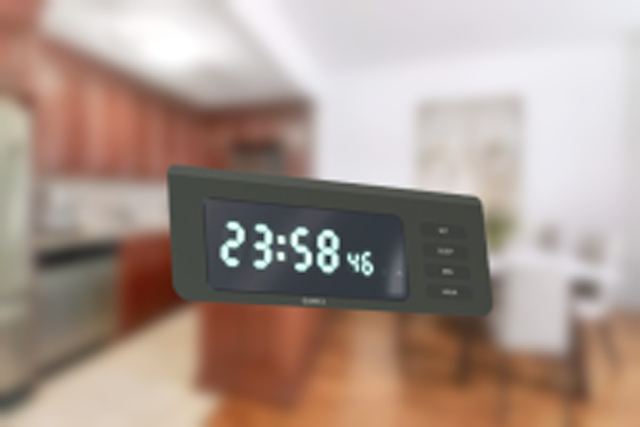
h=23 m=58 s=46
